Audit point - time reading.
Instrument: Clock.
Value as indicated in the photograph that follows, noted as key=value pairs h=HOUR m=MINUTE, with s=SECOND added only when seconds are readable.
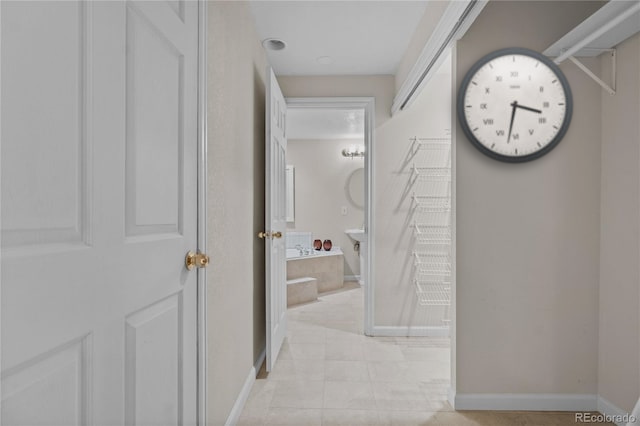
h=3 m=32
